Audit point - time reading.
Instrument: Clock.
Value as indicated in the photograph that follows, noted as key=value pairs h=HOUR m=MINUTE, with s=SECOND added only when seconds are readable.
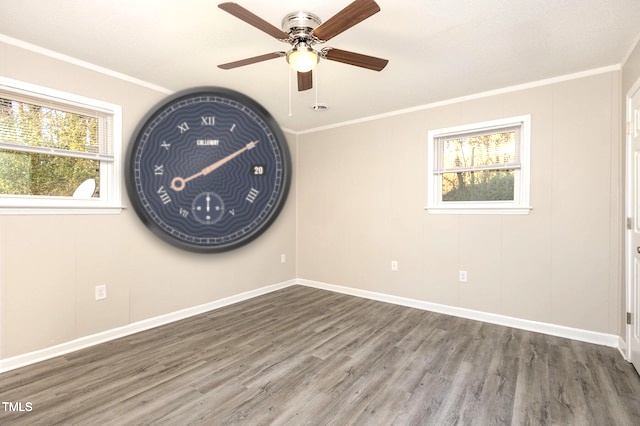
h=8 m=10
